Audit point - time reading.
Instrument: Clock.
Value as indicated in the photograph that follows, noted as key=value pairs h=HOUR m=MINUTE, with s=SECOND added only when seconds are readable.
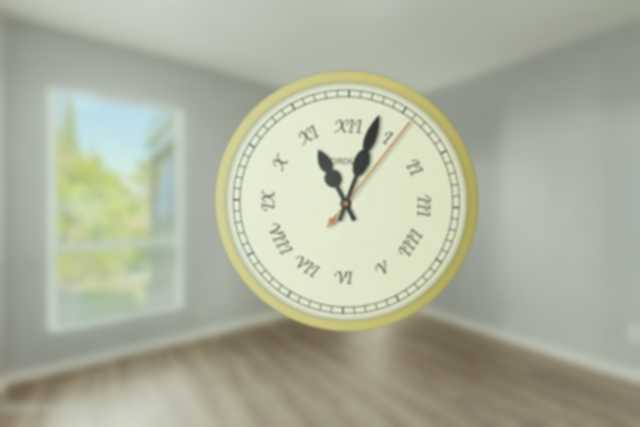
h=11 m=3 s=6
